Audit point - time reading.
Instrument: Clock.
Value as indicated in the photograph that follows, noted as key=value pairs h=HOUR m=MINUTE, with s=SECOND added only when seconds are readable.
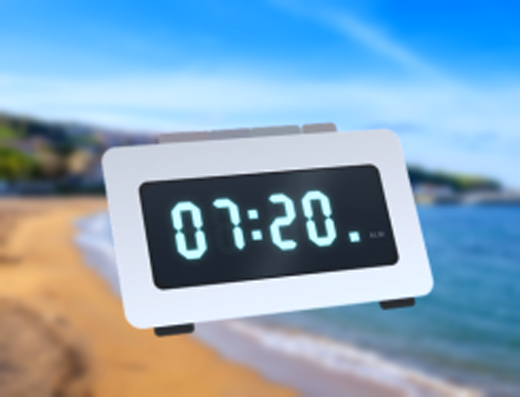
h=7 m=20
